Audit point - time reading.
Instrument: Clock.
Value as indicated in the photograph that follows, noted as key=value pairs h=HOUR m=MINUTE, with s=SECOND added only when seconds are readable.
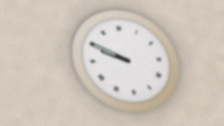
h=9 m=50
